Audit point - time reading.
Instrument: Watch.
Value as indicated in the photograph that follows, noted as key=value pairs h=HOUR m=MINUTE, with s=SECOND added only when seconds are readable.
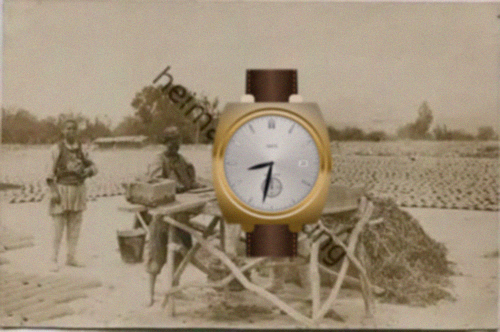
h=8 m=32
